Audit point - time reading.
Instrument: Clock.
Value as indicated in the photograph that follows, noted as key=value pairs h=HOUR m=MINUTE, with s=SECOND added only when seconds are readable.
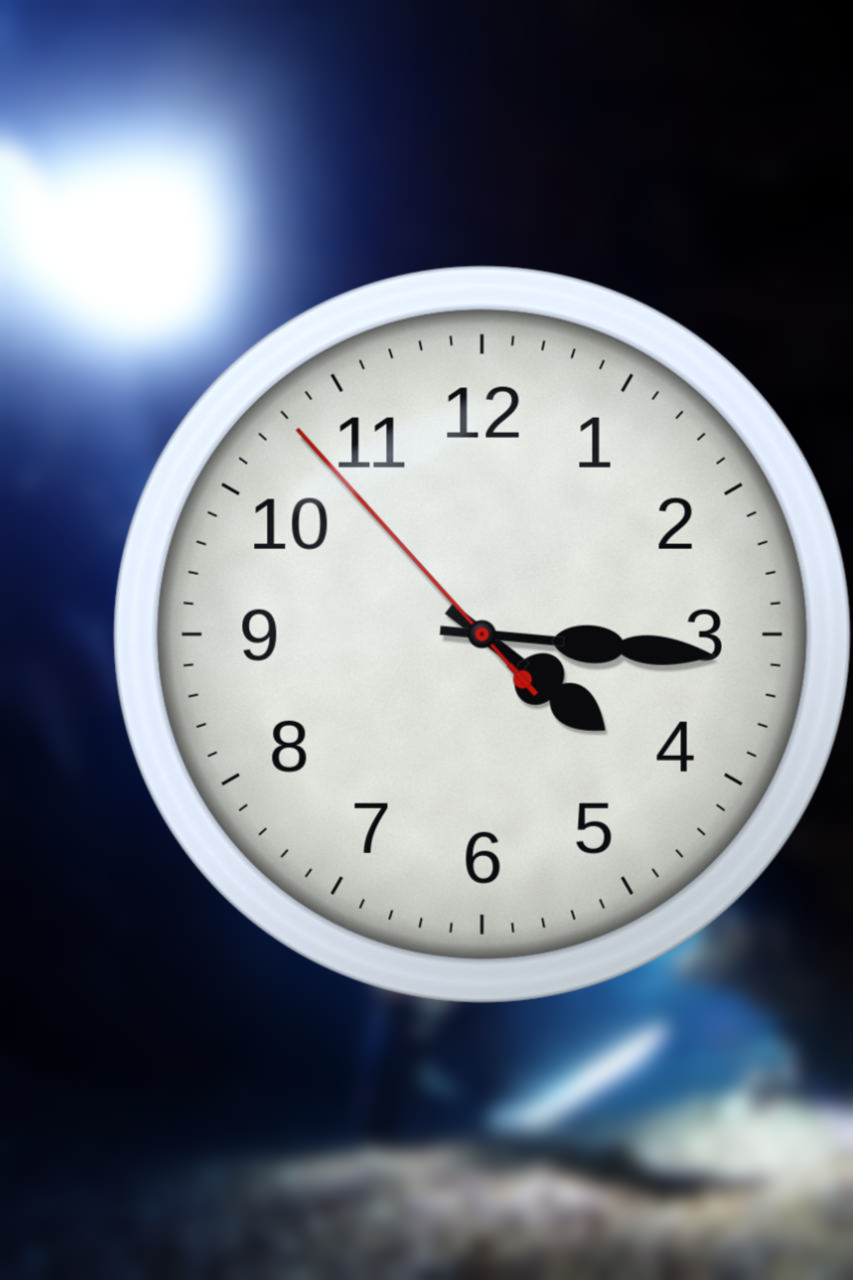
h=4 m=15 s=53
